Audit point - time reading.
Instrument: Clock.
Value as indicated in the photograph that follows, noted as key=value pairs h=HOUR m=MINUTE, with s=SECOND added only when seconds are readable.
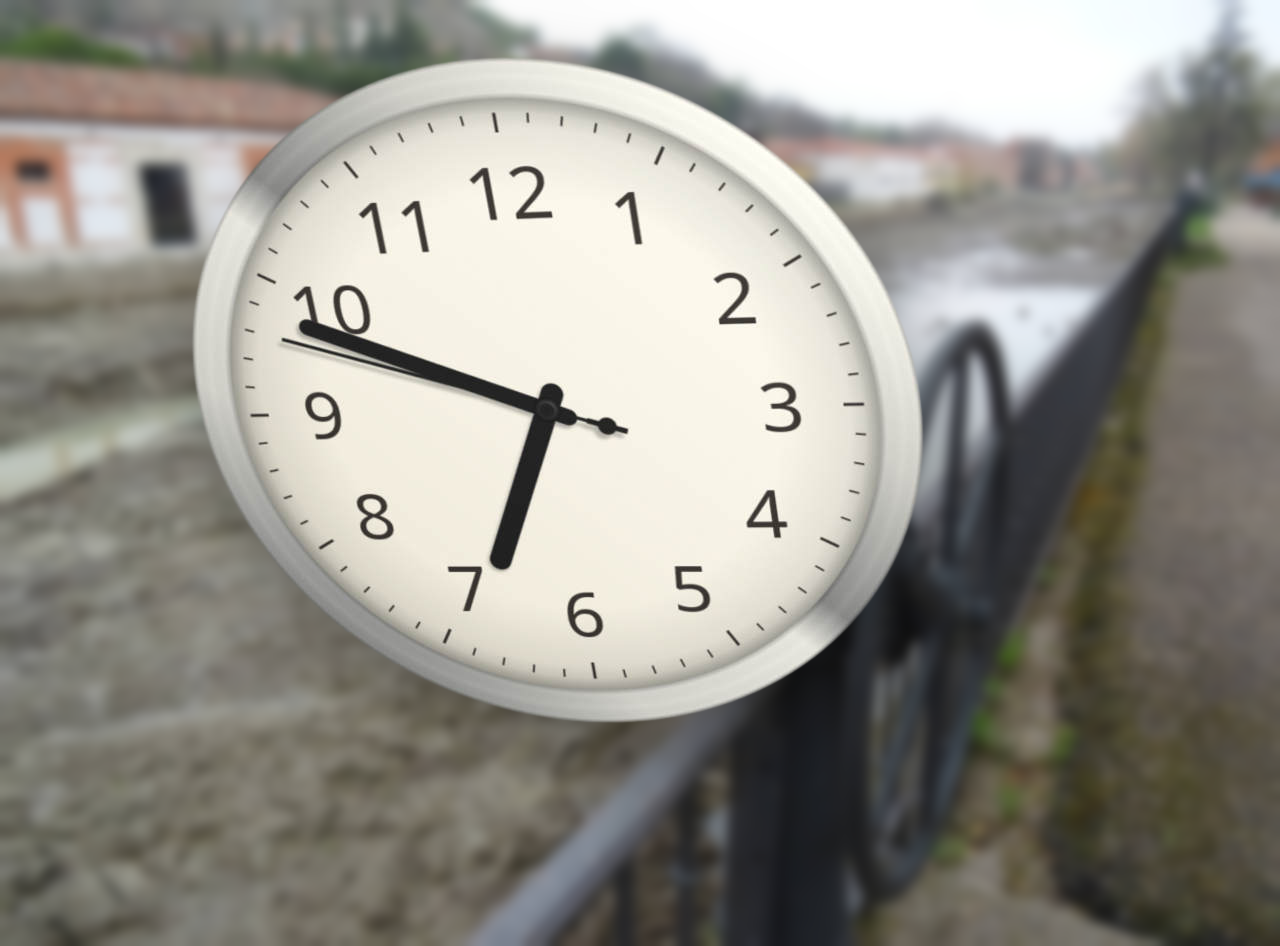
h=6 m=48 s=48
